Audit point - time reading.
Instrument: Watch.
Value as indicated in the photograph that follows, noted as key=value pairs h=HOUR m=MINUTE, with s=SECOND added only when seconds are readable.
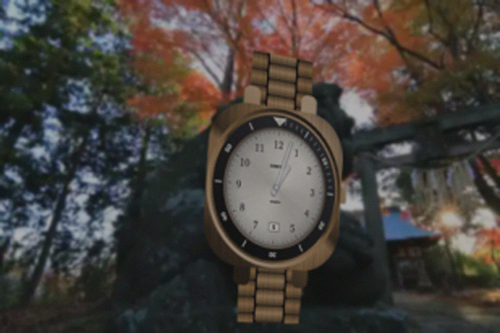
h=1 m=3
